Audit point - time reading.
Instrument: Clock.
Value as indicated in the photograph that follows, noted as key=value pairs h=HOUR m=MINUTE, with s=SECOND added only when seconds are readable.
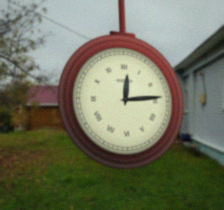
h=12 m=14
